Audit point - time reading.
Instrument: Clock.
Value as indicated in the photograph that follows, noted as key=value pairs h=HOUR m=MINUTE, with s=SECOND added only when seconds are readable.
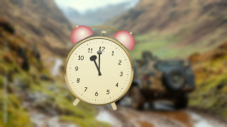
h=10 m=59
